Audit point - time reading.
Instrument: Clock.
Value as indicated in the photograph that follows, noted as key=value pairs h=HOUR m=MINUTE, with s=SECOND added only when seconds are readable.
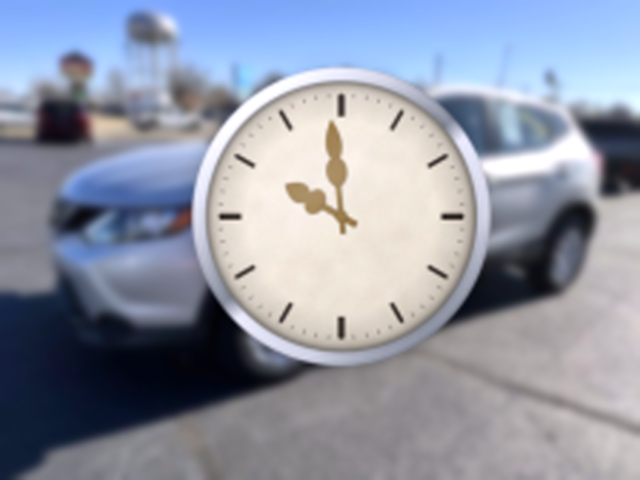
h=9 m=59
